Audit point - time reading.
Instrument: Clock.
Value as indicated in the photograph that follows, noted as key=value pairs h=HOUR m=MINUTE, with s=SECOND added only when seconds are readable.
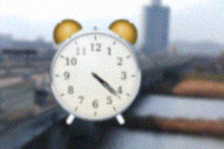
h=4 m=22
